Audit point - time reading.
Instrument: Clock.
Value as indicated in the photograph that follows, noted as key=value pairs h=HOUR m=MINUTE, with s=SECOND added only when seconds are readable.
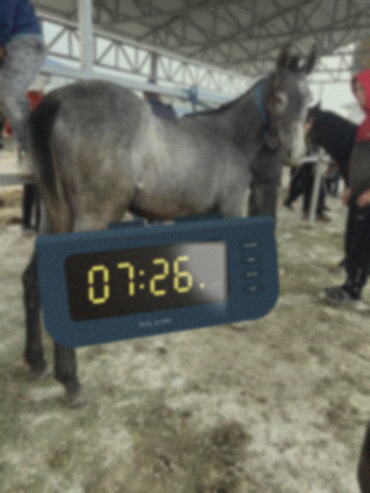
h=7 m=26
